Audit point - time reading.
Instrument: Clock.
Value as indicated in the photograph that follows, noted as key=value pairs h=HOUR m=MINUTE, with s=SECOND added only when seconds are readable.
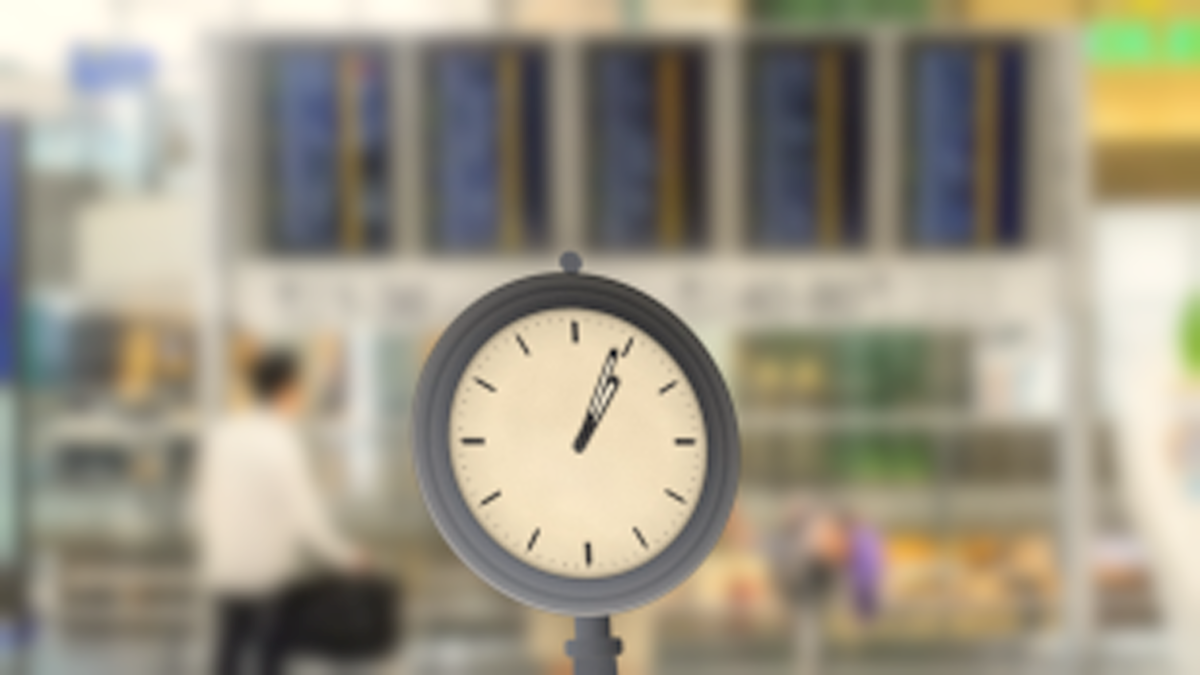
h=1 m=4
